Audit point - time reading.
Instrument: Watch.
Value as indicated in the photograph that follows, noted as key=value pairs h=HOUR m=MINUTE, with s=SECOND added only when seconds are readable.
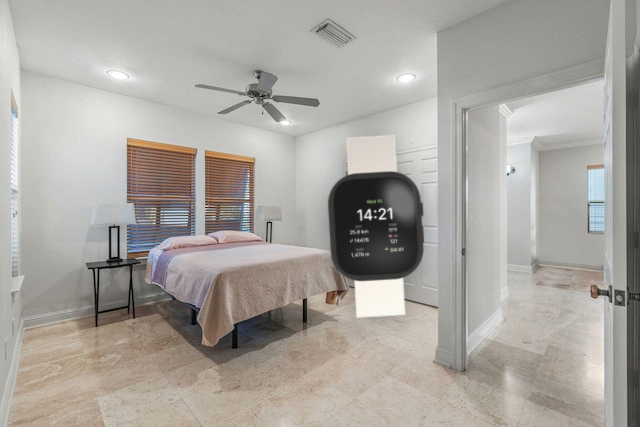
h=14 m=21
